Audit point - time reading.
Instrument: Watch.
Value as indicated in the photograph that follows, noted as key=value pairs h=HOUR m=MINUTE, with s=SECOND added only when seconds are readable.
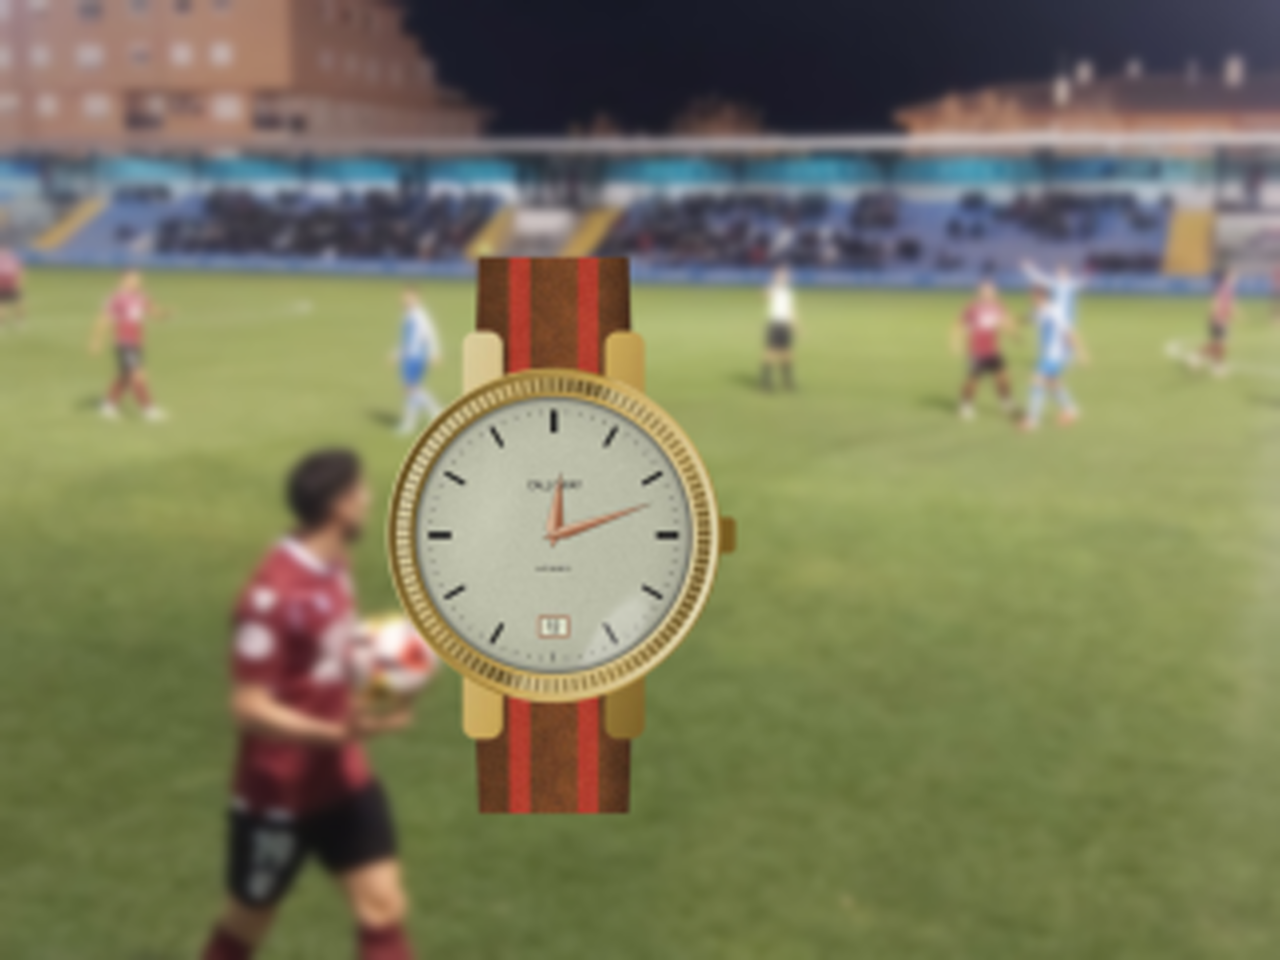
h=12 m=12
